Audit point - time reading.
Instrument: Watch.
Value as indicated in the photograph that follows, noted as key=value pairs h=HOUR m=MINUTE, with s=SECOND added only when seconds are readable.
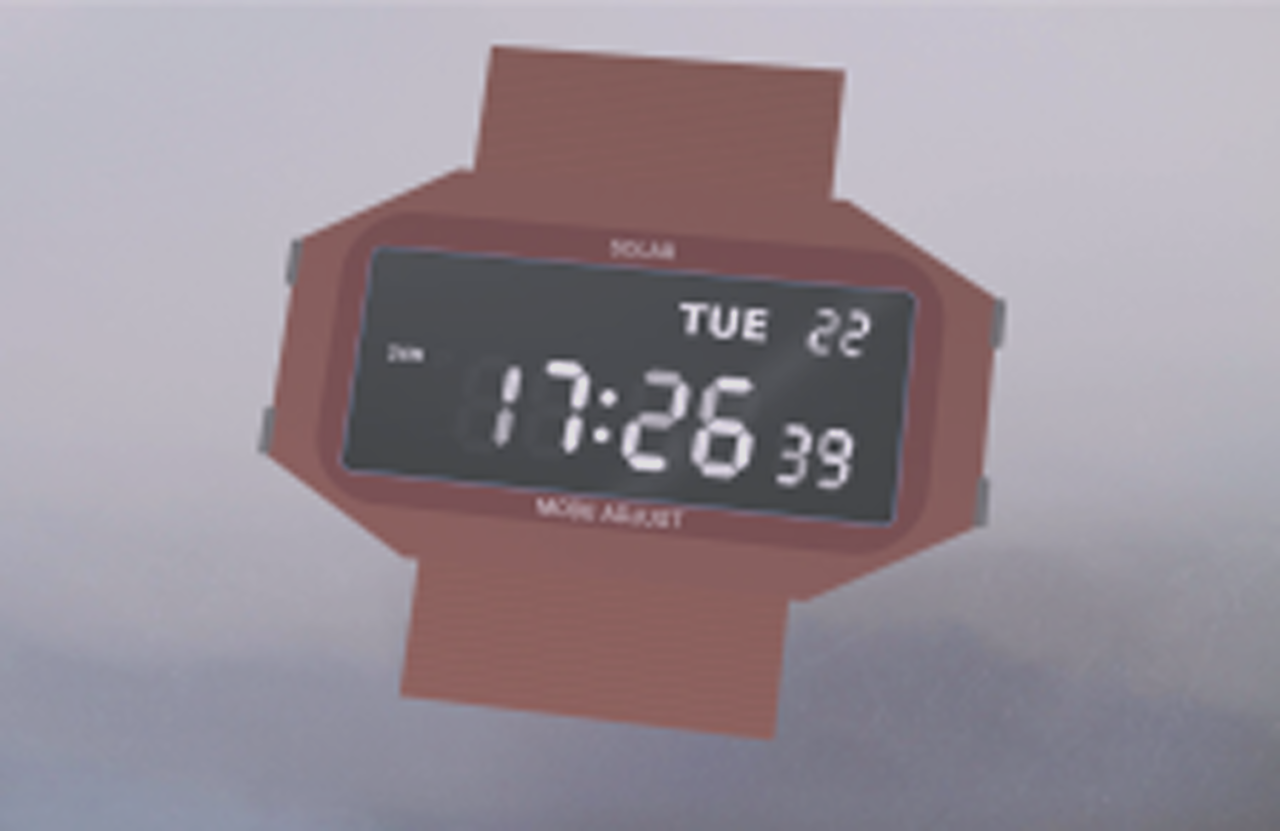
h=17 m=26 s=39
